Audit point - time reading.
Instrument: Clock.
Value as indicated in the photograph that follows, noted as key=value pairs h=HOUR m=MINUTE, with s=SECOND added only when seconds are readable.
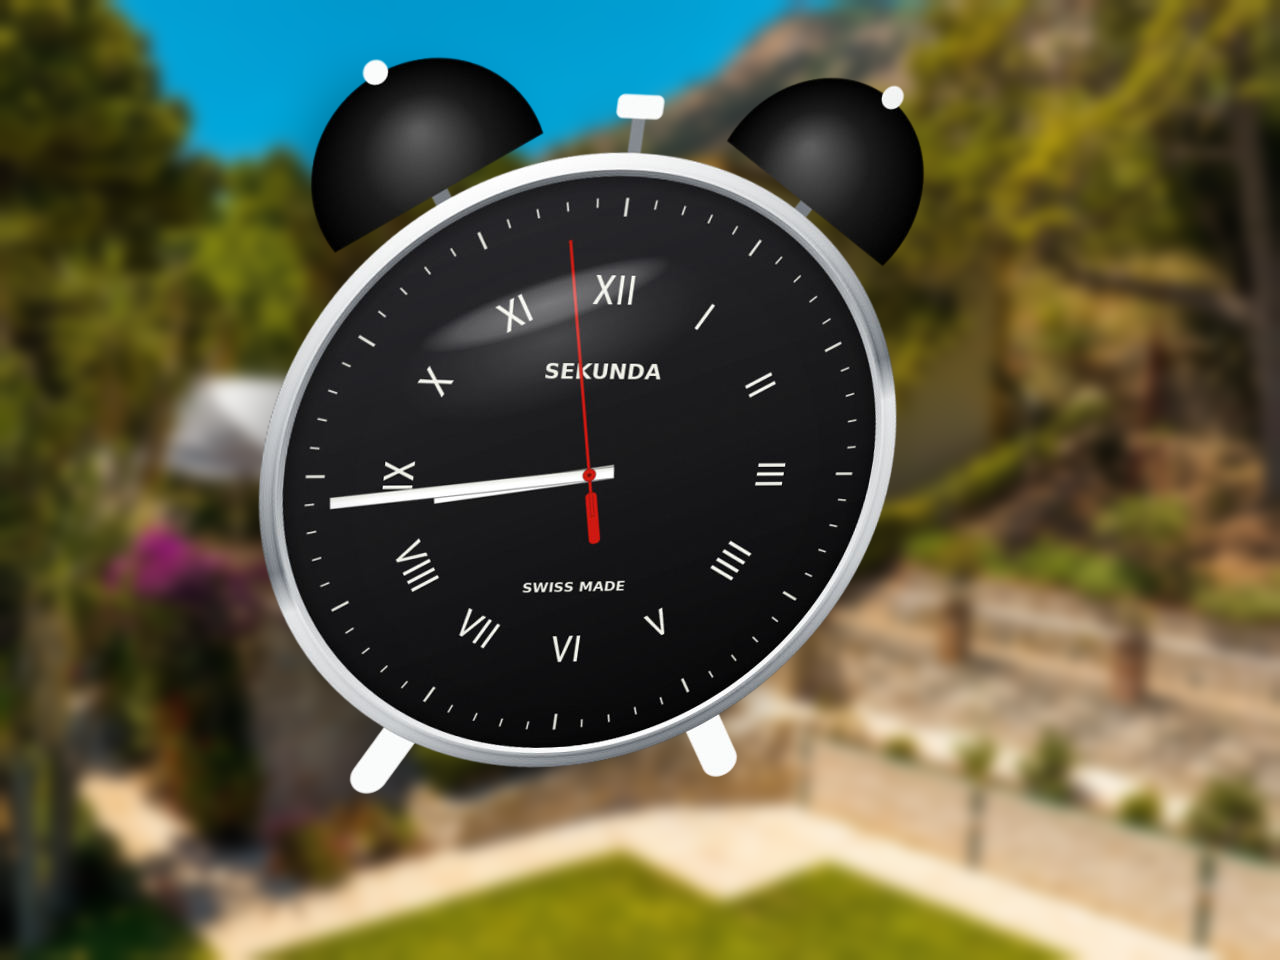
h=8 m=43 s=58
